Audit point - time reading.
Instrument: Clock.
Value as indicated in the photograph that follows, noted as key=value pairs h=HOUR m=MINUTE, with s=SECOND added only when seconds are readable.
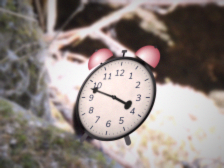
h=3 m=48
